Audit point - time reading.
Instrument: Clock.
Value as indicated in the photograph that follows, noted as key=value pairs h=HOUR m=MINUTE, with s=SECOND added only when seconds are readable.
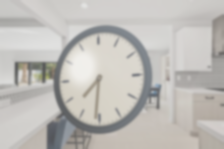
h=7 m=31
